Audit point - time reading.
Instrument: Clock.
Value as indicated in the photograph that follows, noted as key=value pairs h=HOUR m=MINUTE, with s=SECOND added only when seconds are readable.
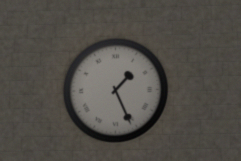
h=1 m=26
